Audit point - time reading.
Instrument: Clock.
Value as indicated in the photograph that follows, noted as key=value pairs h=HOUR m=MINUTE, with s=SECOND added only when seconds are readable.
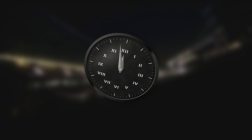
h=11 m=58
